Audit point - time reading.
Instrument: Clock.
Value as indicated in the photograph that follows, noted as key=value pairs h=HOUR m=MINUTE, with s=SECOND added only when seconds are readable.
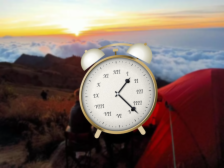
h=1 m=23
